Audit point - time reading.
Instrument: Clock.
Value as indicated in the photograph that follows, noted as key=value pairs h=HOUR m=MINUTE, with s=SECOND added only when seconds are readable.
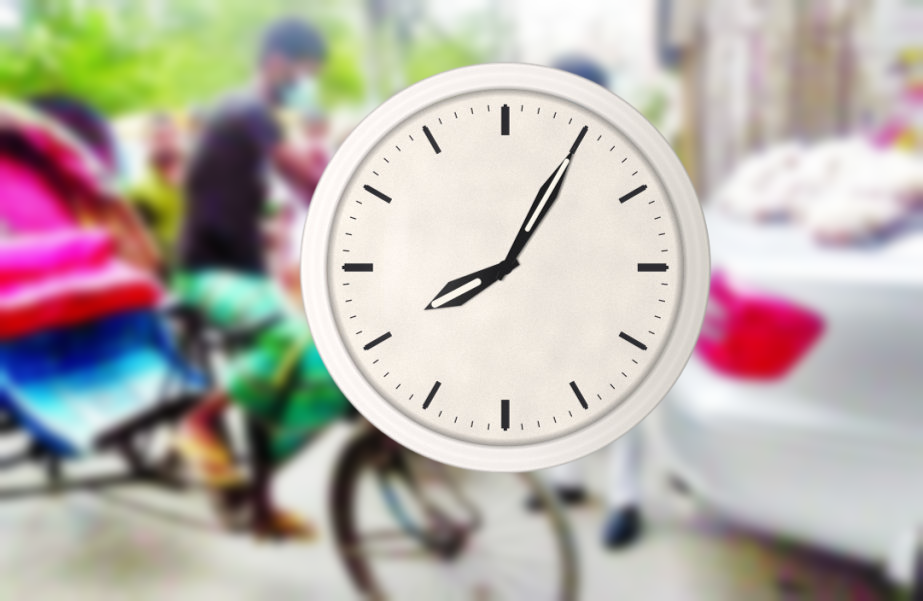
h=8 m=5
